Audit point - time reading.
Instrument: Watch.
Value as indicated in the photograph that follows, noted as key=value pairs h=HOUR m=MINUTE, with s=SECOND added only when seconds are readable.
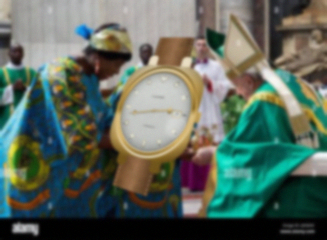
h=2 m=43
